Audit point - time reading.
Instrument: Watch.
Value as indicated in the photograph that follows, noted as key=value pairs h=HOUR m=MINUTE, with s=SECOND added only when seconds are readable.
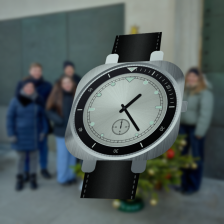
h=1 m=24
